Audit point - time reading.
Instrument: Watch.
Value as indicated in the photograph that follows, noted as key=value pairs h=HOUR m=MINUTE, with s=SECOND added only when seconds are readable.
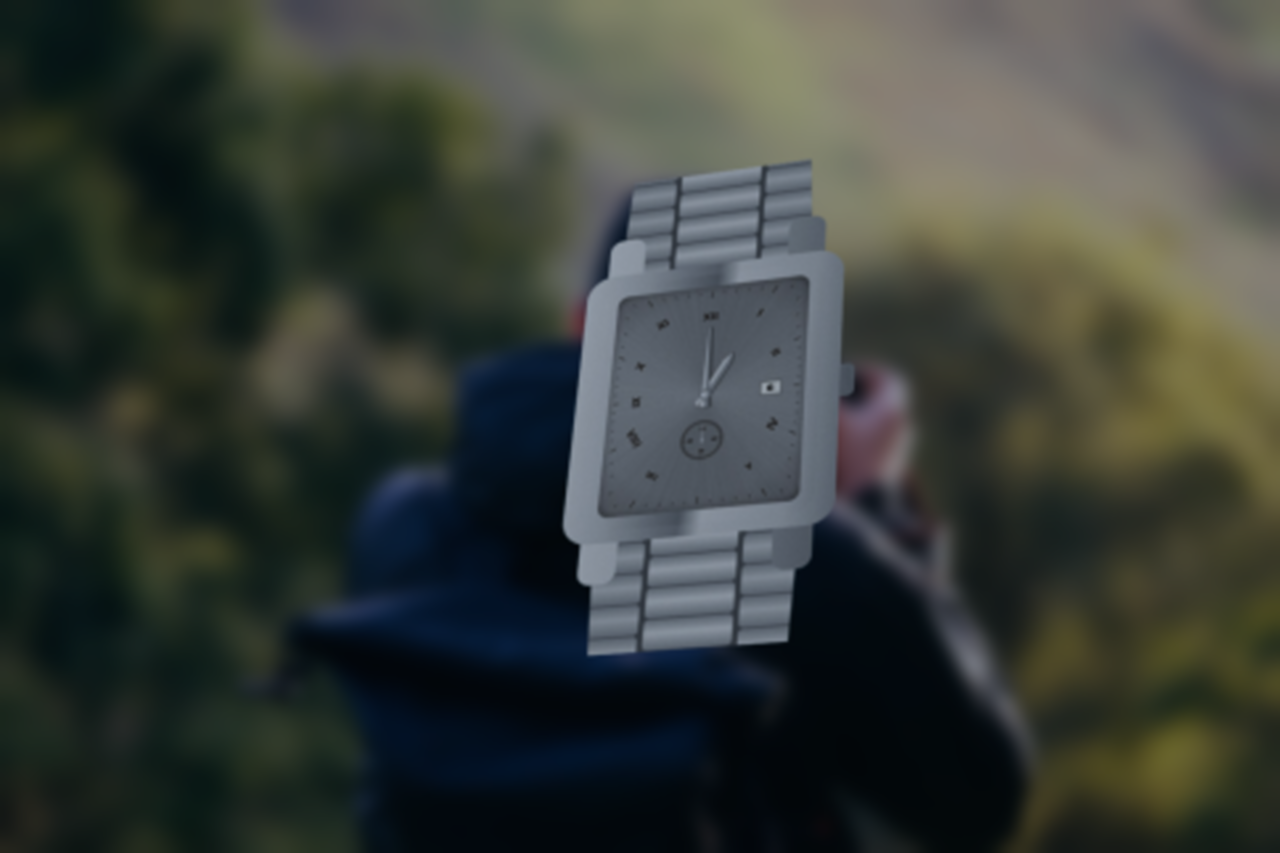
h=1 m=0
